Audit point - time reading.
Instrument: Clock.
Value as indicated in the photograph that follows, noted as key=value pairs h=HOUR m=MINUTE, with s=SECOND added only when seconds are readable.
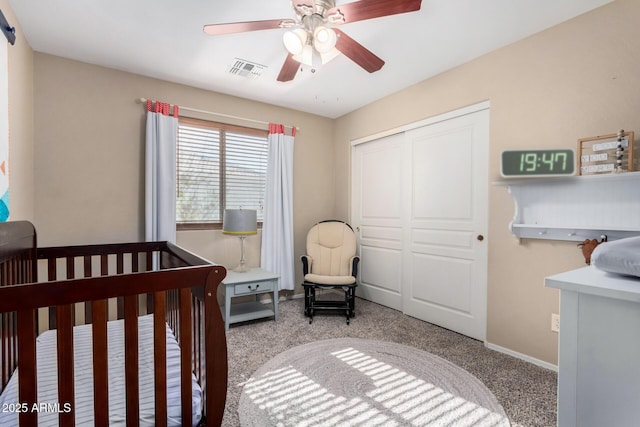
h=19 m=47
